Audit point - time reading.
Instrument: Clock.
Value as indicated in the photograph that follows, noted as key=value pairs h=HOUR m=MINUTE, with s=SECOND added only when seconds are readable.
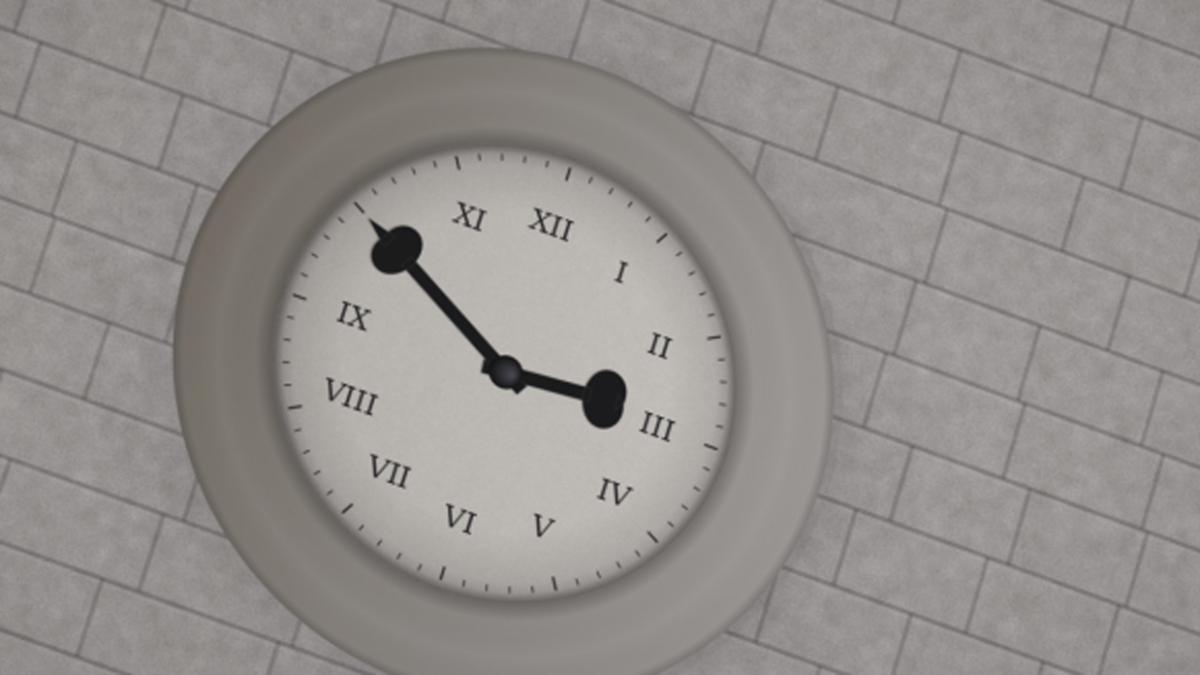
h=2 m=50
